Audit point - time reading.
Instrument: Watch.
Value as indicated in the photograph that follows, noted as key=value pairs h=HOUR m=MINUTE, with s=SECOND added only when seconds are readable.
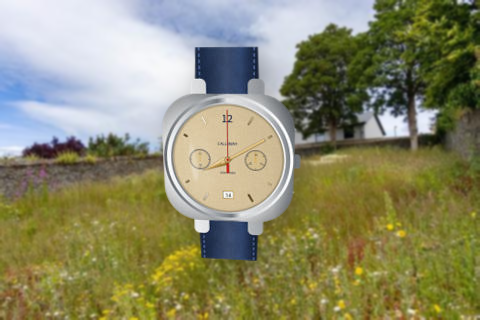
h=8 m=10
